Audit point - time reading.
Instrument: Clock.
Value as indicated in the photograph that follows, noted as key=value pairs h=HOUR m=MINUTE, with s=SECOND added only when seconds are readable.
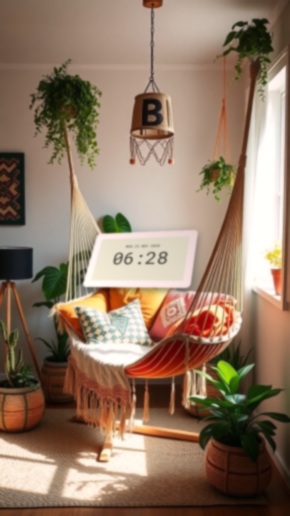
h=6 m=28
